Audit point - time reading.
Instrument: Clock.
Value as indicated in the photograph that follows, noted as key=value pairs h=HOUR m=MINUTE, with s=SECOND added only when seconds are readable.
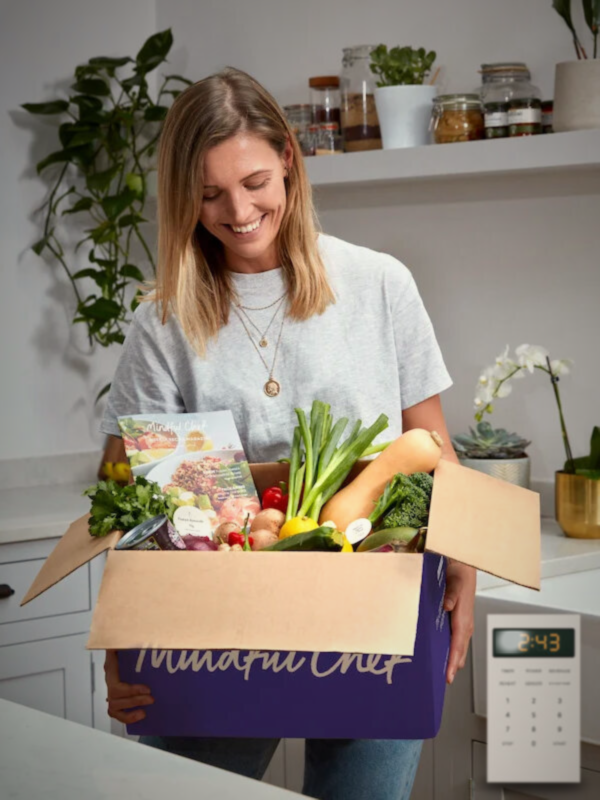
h=2 m=43
